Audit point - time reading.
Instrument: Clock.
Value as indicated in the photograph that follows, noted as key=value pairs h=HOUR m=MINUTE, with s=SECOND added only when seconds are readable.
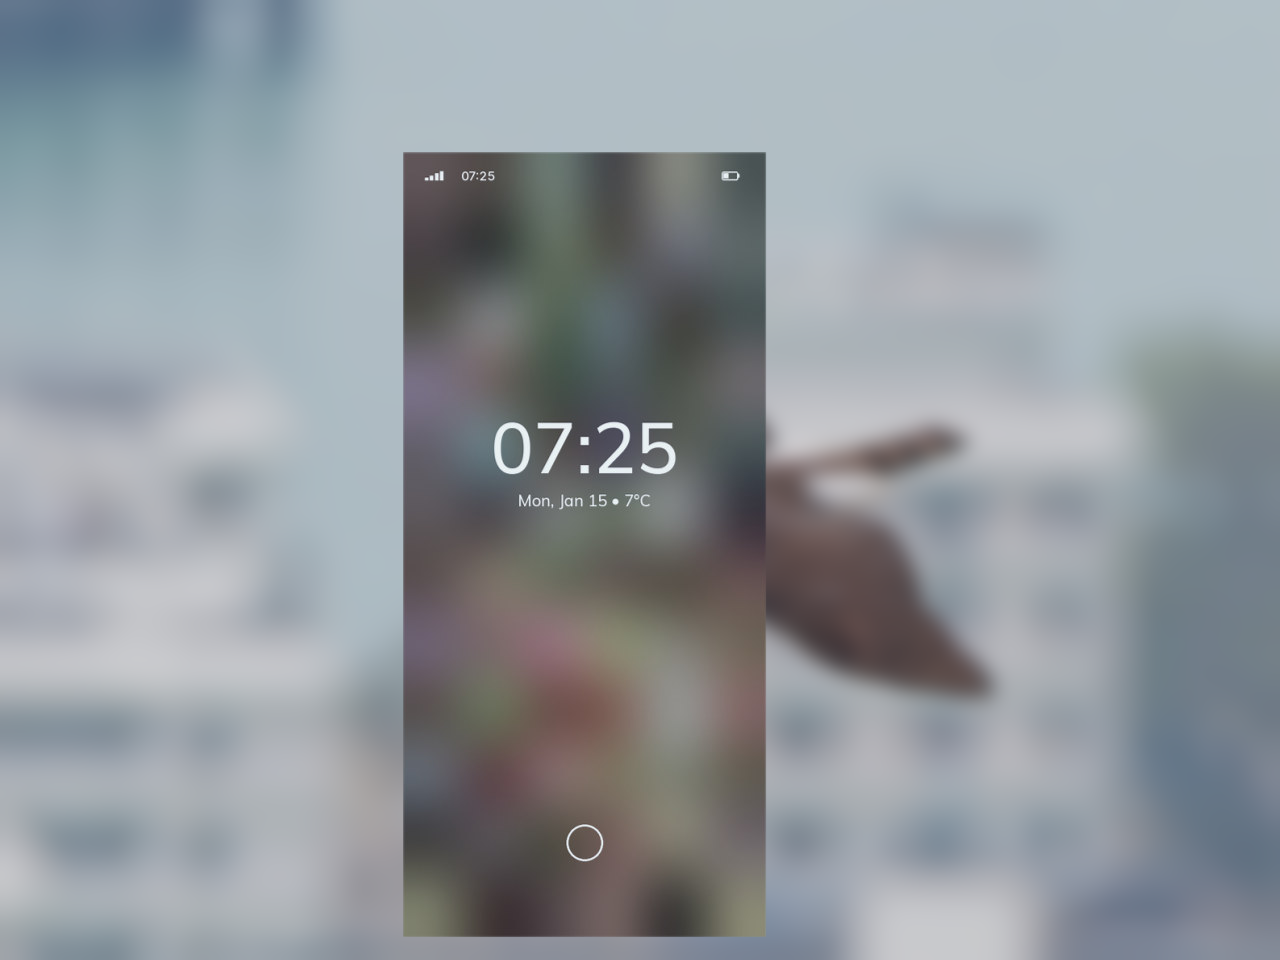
h=7 m=25
